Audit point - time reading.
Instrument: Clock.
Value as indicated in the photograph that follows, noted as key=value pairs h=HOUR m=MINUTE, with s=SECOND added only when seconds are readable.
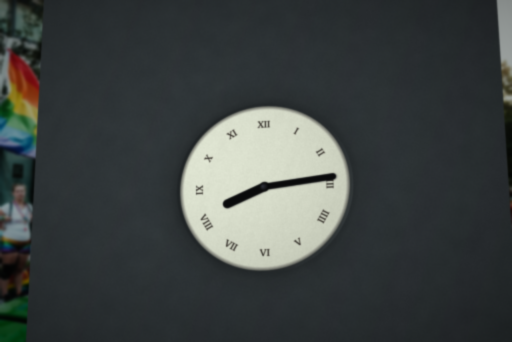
h=8 m=14
